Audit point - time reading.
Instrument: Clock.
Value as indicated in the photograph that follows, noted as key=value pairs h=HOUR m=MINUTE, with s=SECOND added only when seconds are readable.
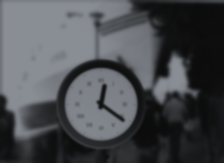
h=12 m=21
